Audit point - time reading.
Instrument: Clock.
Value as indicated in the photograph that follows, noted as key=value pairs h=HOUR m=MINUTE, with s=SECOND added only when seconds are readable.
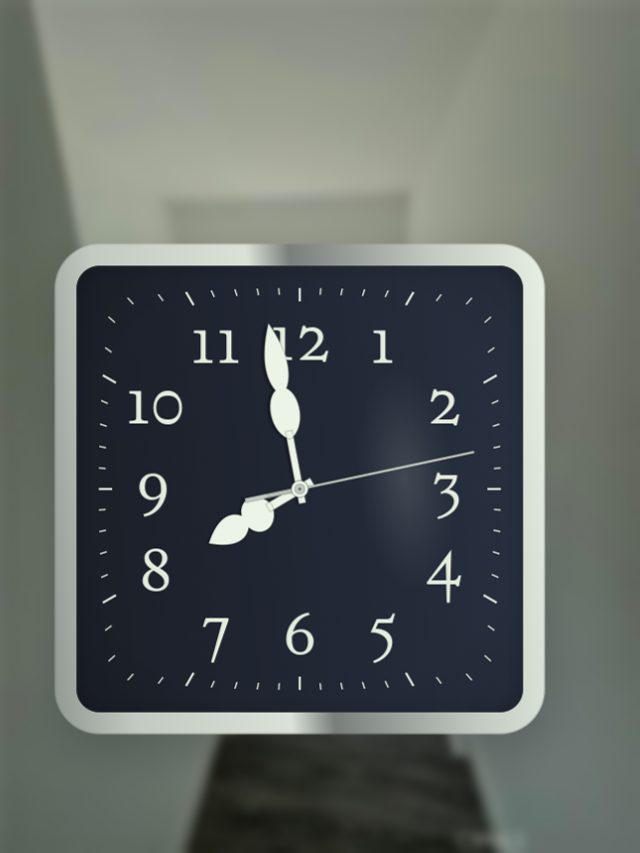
h=7 m=58 s=13
